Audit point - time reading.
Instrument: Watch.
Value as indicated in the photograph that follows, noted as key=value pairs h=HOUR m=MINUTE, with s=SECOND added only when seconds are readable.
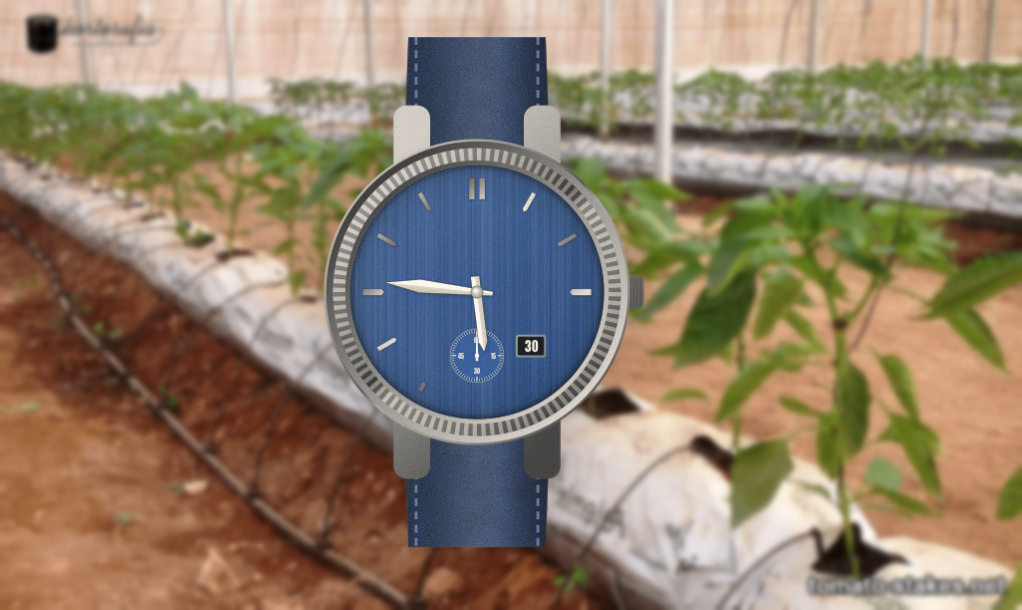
h=5 m=46
